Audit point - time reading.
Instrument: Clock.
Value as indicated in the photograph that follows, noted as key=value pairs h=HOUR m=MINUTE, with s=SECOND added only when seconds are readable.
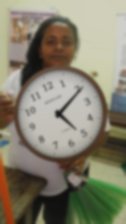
h=5 m=11
